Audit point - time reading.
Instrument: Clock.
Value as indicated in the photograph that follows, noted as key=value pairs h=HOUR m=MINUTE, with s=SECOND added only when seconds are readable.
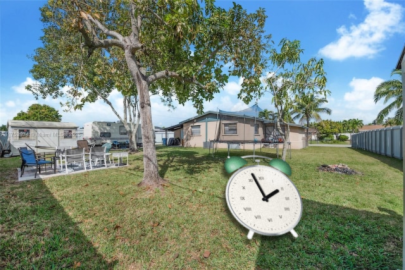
h=1 m=57
